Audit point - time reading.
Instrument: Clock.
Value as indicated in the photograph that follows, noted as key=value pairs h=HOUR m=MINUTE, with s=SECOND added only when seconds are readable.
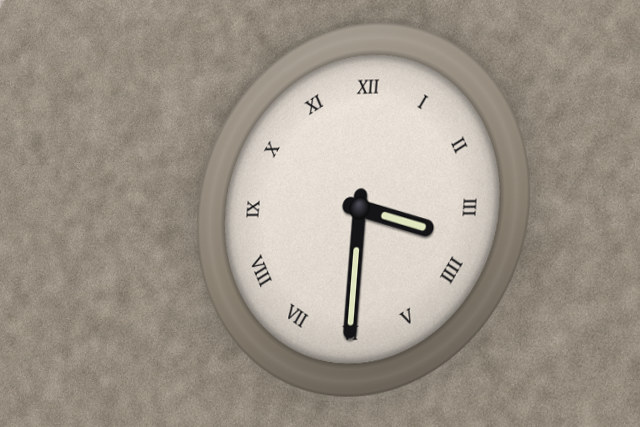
h=3 m=30
